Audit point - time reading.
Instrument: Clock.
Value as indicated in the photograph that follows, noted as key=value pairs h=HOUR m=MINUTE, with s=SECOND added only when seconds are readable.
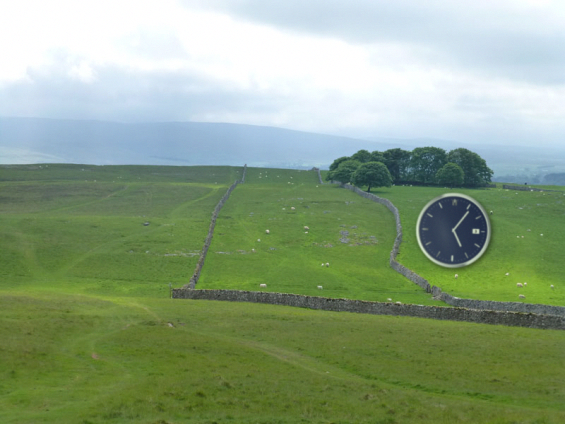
h=5 m=6
